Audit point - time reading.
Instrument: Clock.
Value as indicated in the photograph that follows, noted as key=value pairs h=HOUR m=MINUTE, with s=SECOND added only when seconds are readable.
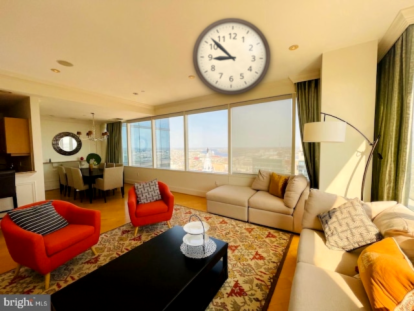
h=8 m=52
